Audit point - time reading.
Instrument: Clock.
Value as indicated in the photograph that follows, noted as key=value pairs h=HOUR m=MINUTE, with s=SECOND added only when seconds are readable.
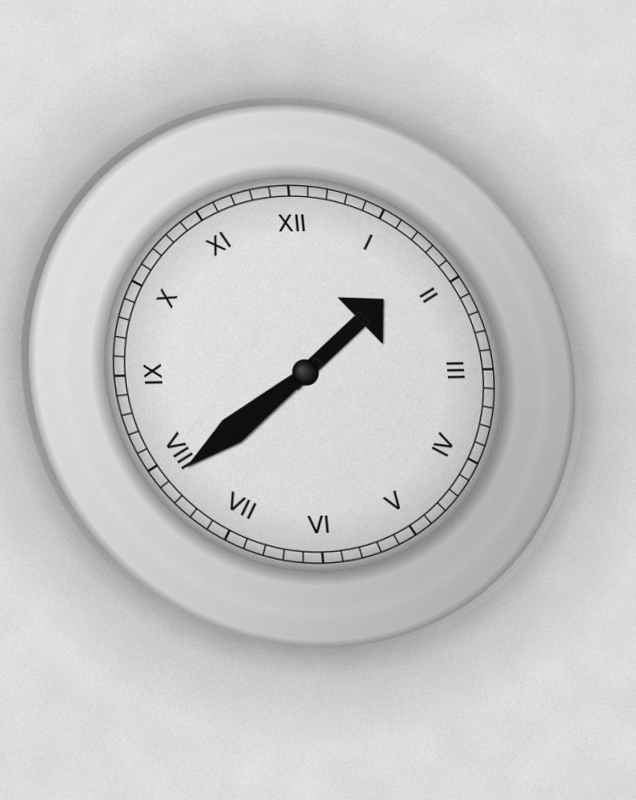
h=1 m=39
